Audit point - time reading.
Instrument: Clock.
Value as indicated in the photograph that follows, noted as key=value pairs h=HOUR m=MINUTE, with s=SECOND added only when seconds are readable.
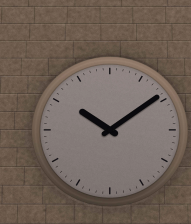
h=10 m=9
